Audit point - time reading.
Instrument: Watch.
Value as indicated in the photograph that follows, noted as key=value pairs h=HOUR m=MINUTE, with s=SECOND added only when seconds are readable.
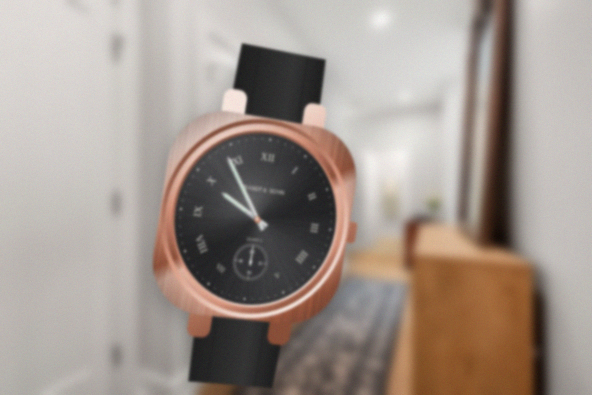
h=9 m=54
